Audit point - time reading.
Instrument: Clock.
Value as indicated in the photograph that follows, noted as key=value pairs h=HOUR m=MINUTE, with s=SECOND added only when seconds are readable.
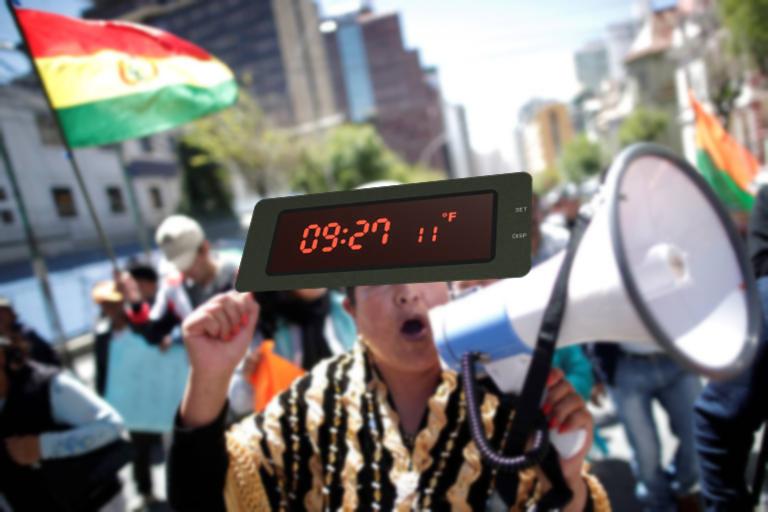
h=9 m=27
